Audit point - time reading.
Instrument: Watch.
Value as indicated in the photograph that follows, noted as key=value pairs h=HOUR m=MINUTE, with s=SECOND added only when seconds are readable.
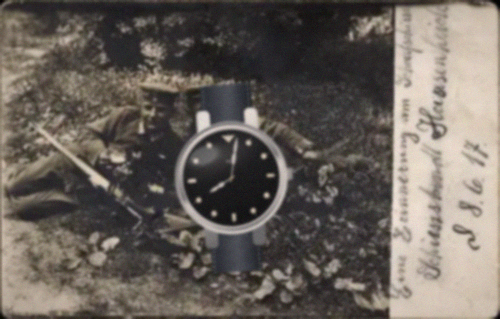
h=8 m=2
